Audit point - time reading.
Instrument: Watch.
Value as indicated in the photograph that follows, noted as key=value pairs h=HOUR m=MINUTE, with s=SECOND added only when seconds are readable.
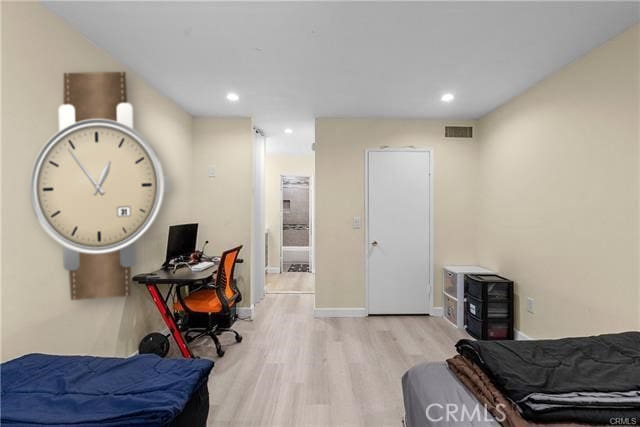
h=12 m=54
